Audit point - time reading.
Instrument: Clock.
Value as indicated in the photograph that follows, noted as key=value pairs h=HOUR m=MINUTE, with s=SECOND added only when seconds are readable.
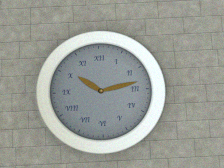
h=10 m=13
